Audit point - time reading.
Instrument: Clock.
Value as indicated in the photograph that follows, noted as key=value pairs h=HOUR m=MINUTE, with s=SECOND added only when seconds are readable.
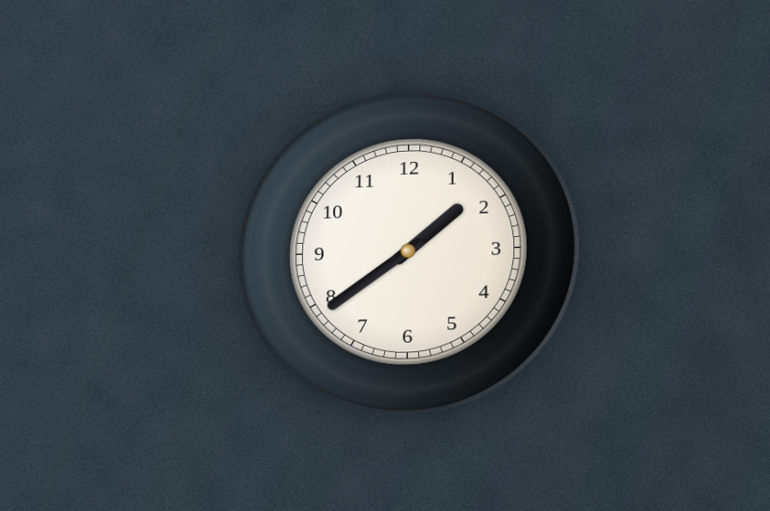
h=1 m=39
